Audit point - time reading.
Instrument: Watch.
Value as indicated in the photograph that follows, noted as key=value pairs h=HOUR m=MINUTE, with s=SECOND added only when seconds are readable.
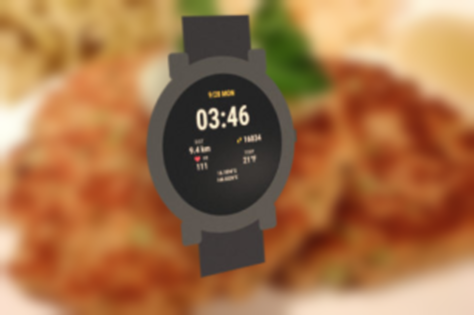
h=3 m=46
